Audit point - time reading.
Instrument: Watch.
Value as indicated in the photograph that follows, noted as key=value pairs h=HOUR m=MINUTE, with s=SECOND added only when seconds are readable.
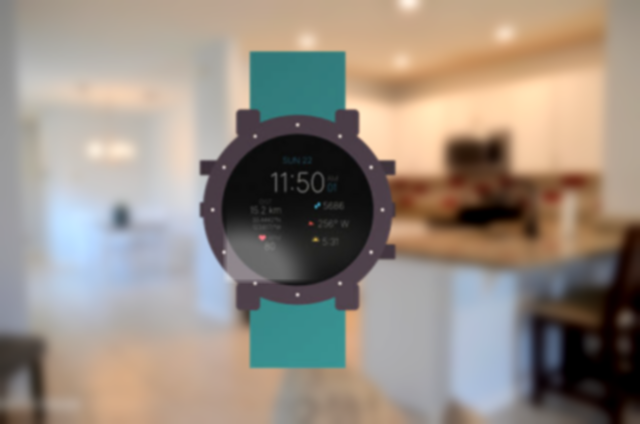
h=11 m=50
